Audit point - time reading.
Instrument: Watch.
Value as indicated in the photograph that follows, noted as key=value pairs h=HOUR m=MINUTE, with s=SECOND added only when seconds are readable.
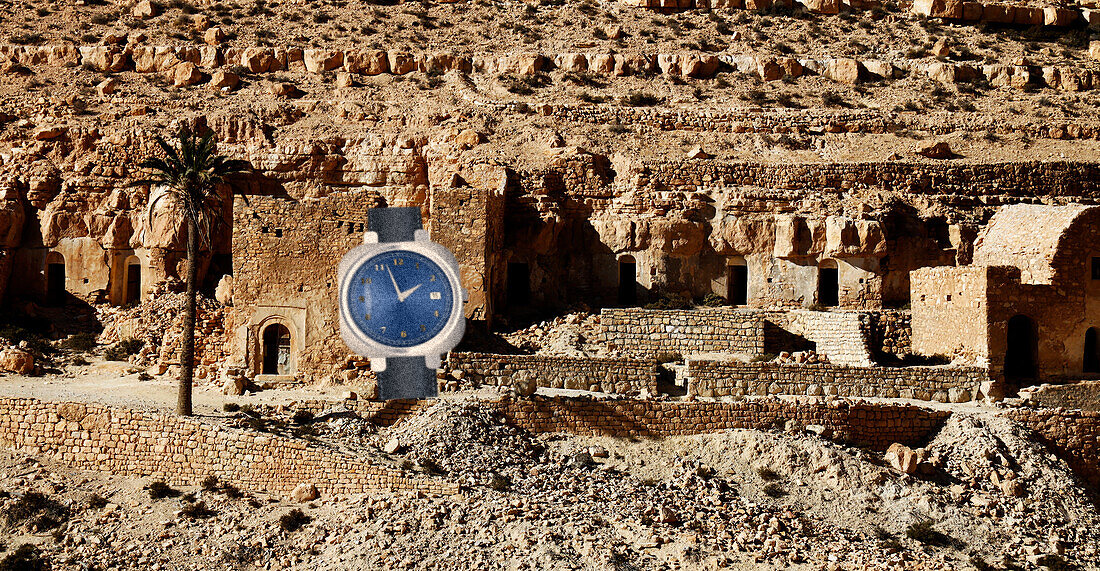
h=1 m=57
